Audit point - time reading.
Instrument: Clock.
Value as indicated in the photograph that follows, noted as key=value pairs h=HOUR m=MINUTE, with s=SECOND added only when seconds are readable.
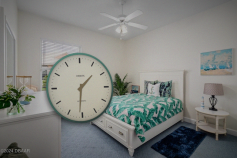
h=1 m=31
